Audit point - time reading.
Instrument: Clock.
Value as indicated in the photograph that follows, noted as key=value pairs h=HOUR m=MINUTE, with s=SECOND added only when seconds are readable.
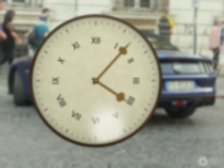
h=4 m=7
